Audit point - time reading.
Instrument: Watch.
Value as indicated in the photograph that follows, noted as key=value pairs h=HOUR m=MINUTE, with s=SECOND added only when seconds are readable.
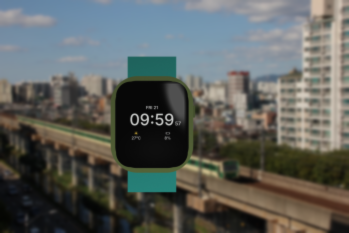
h=9 m=59
